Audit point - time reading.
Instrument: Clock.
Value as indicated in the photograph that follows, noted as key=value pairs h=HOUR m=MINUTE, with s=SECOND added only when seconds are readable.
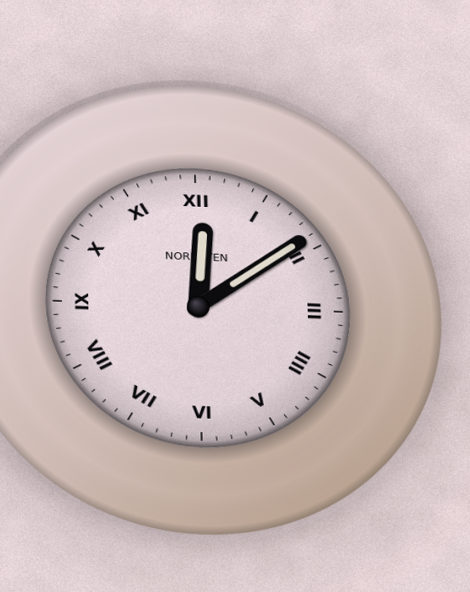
h=12 m=9
